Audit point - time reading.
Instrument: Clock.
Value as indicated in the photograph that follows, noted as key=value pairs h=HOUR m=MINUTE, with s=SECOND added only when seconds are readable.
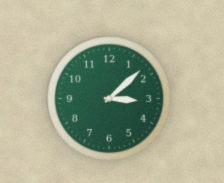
h=3 m=8
